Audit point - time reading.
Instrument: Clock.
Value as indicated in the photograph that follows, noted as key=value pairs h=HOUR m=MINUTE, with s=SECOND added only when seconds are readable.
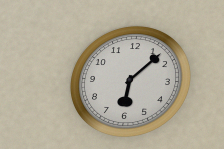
h=6 m=7
